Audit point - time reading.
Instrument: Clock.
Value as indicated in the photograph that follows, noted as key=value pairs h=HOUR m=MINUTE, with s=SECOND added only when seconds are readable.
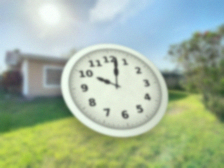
h=10 m=2
